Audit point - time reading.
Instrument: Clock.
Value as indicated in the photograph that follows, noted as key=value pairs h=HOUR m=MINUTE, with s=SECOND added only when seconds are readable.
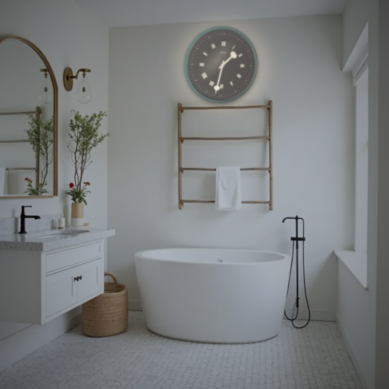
h=1 m=32
